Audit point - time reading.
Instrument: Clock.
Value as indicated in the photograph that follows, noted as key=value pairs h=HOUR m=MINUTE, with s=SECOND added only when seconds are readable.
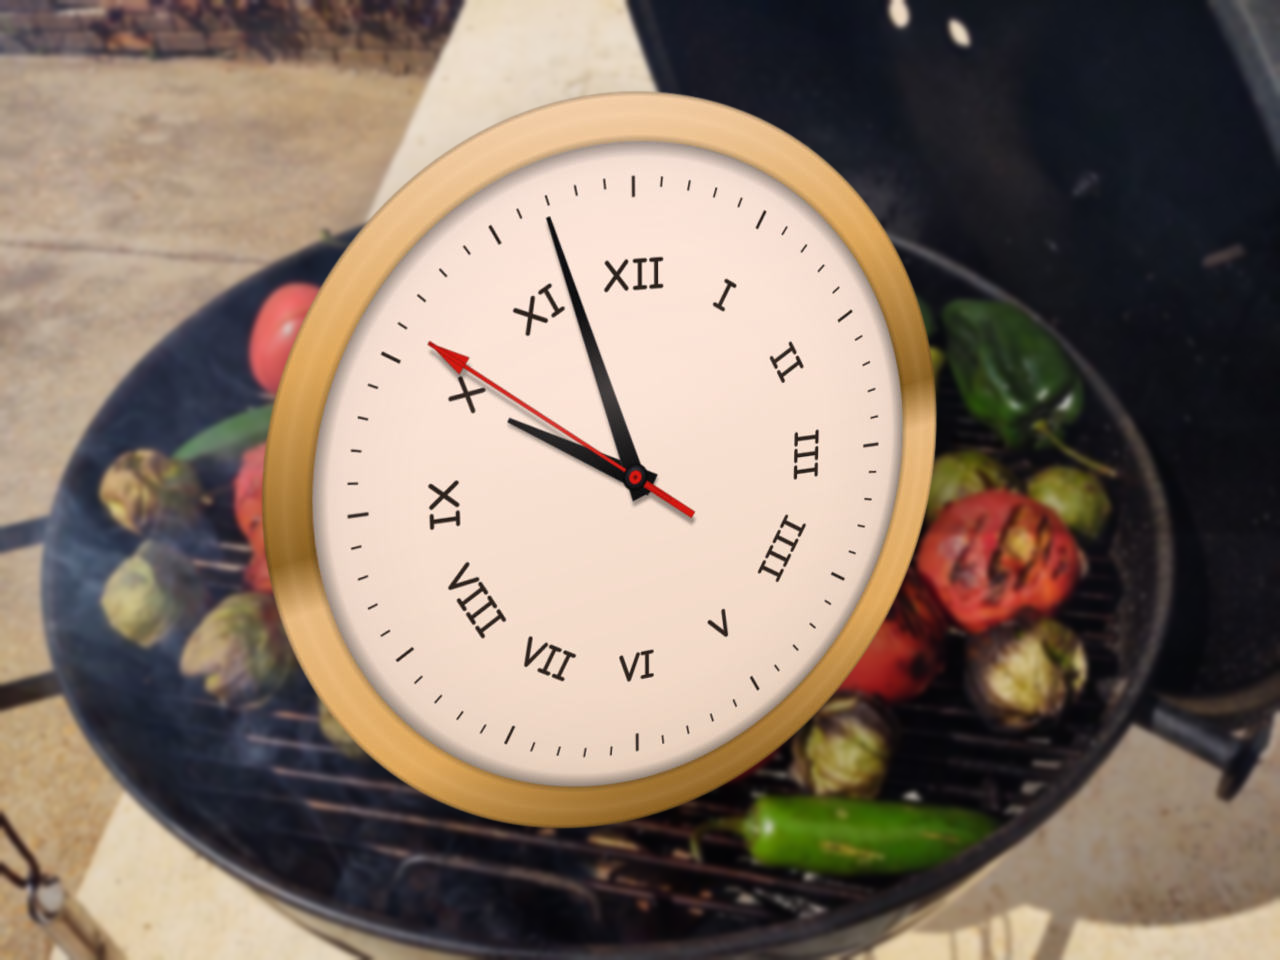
h=9 m=56 s=51
